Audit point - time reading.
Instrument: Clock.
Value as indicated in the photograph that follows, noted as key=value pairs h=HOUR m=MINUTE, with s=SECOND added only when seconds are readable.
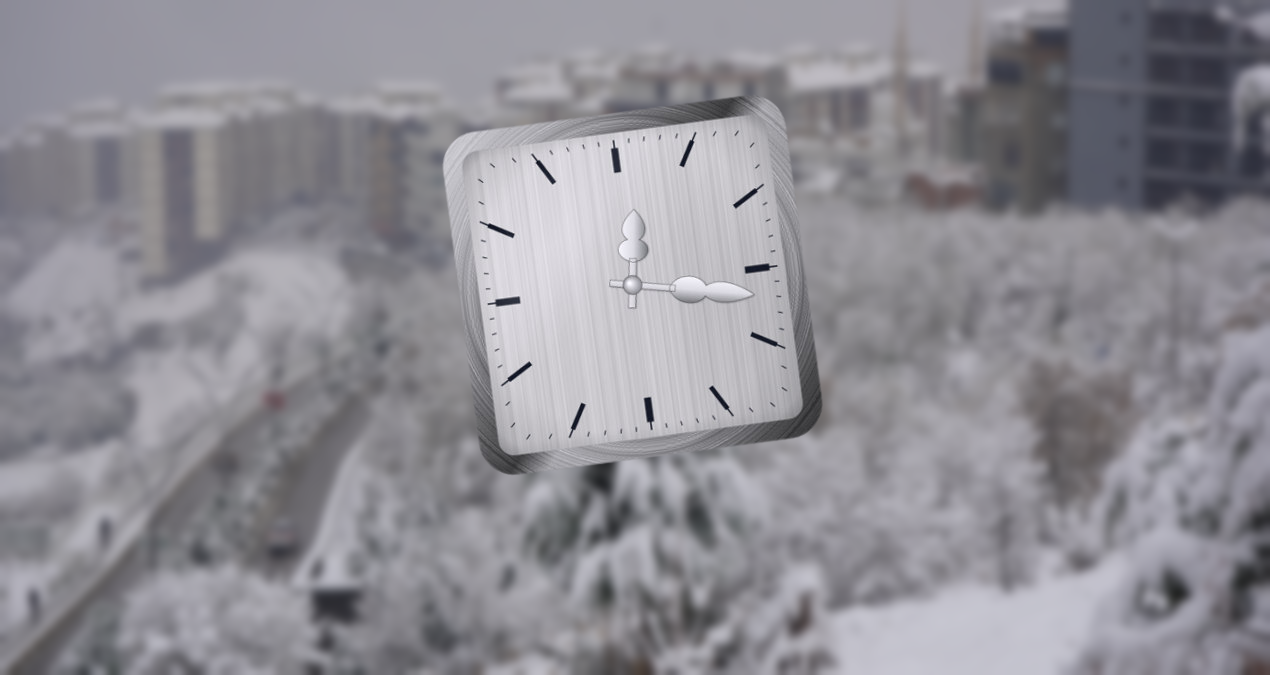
h=12 m=17
